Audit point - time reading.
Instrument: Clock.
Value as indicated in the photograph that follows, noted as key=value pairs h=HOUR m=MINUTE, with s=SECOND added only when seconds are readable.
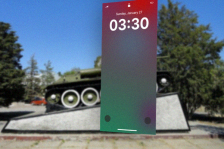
h=3 m=30
